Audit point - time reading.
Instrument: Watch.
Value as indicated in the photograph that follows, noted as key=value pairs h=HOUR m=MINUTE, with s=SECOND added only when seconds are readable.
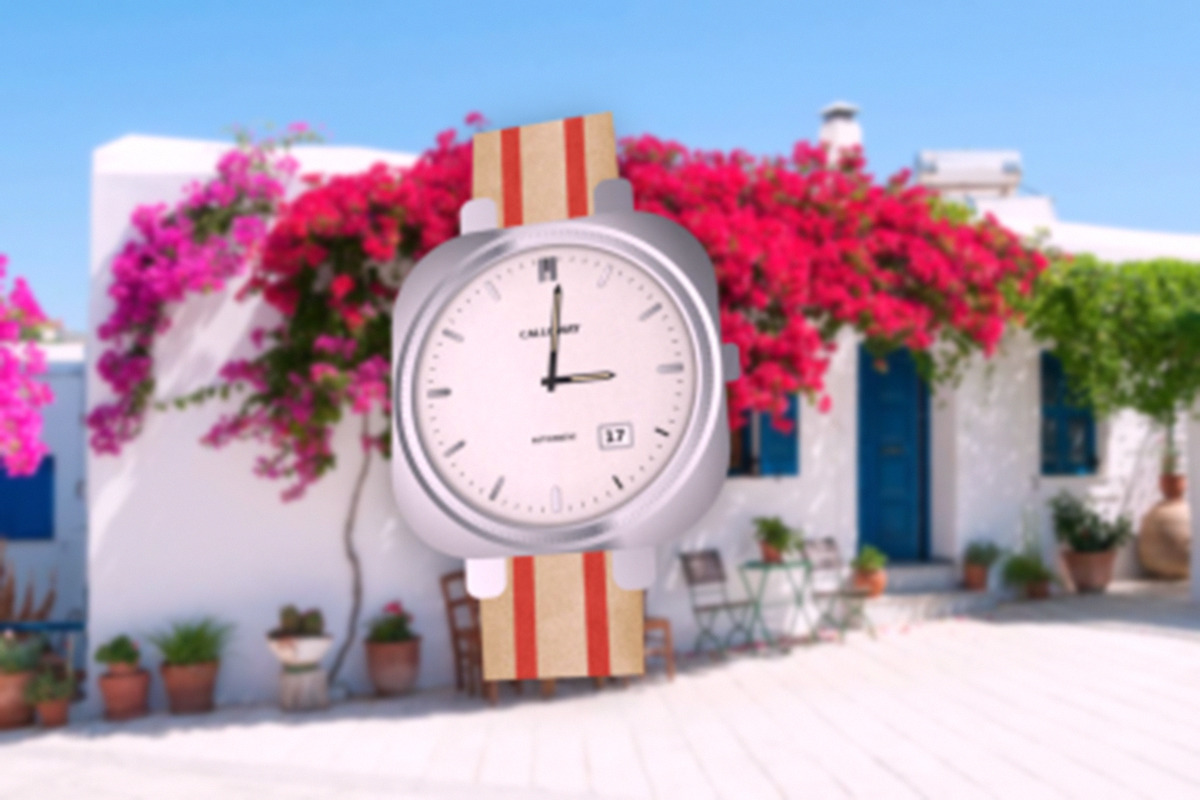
h=3 m=1
